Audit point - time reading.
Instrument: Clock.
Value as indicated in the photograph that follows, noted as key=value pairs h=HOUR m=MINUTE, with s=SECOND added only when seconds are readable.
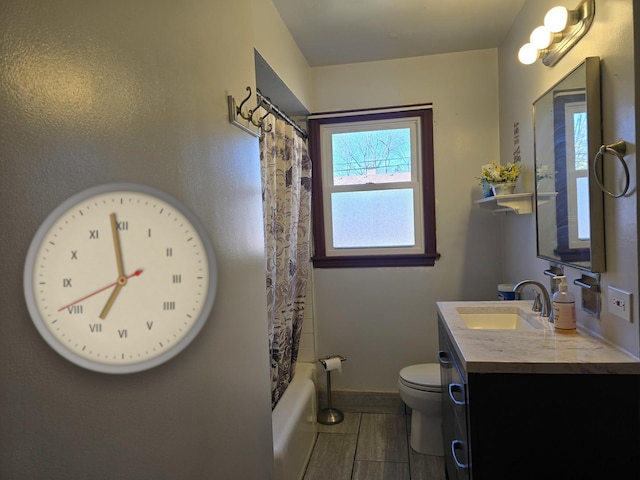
h=6 m=58 s=41
